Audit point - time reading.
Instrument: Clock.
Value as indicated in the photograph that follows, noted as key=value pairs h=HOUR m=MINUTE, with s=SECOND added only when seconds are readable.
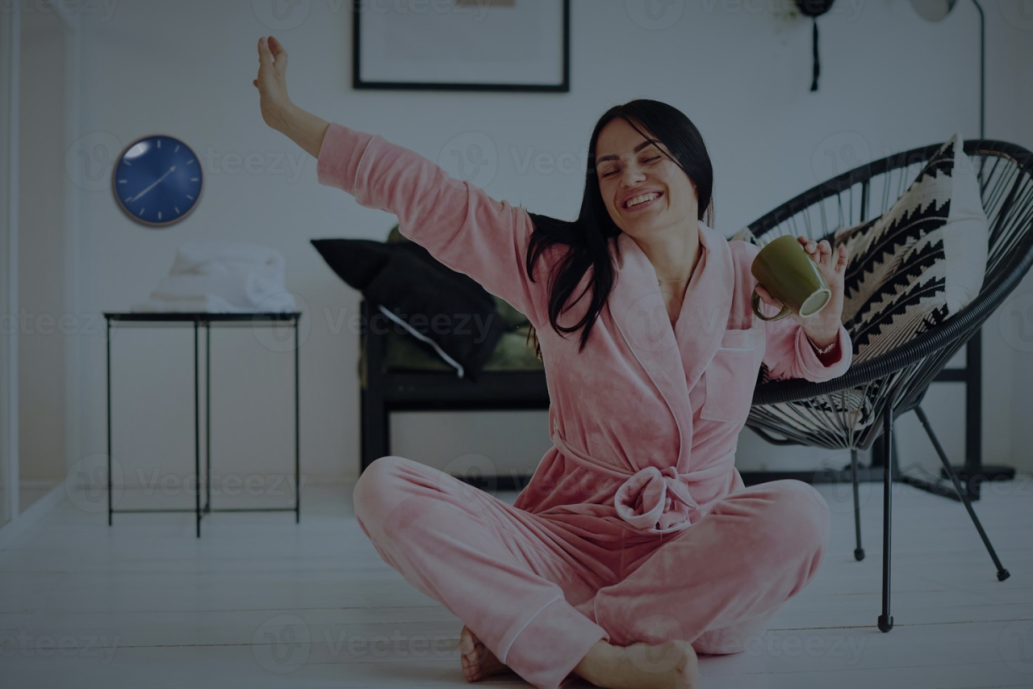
h=1 m=39
